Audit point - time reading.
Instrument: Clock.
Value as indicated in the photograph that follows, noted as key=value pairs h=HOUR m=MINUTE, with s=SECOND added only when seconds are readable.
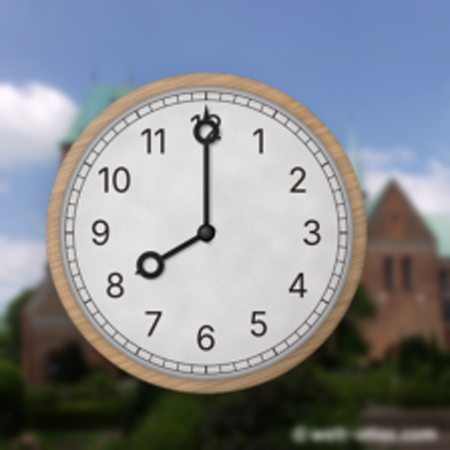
h=8 m=0
